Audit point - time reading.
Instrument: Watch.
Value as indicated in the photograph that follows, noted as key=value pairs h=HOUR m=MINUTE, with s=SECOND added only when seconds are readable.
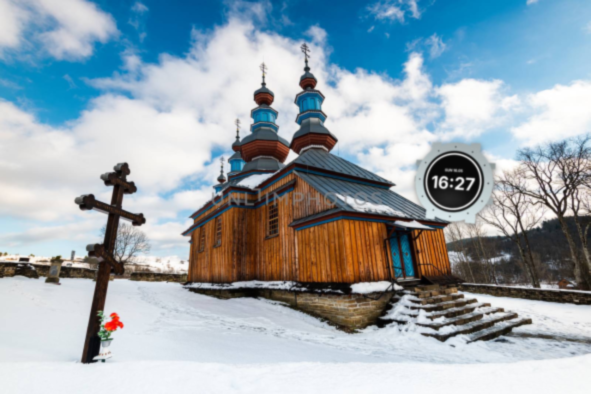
h=16 m=27
